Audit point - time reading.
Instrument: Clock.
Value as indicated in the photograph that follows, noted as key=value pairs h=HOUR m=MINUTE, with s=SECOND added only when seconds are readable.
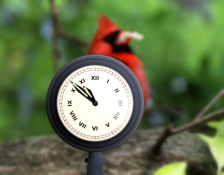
h=10 m=52
